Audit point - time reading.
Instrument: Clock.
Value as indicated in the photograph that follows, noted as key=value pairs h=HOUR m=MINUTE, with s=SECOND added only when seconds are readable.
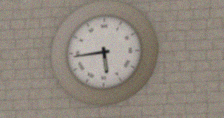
h=5 m=44
